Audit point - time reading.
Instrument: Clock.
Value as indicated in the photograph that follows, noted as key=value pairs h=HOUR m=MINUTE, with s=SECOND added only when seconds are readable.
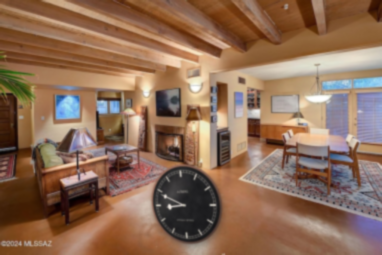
h=8 m=49
